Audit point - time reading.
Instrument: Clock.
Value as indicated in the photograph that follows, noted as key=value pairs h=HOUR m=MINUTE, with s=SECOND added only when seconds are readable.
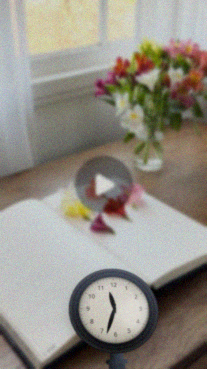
h=11 m=33
